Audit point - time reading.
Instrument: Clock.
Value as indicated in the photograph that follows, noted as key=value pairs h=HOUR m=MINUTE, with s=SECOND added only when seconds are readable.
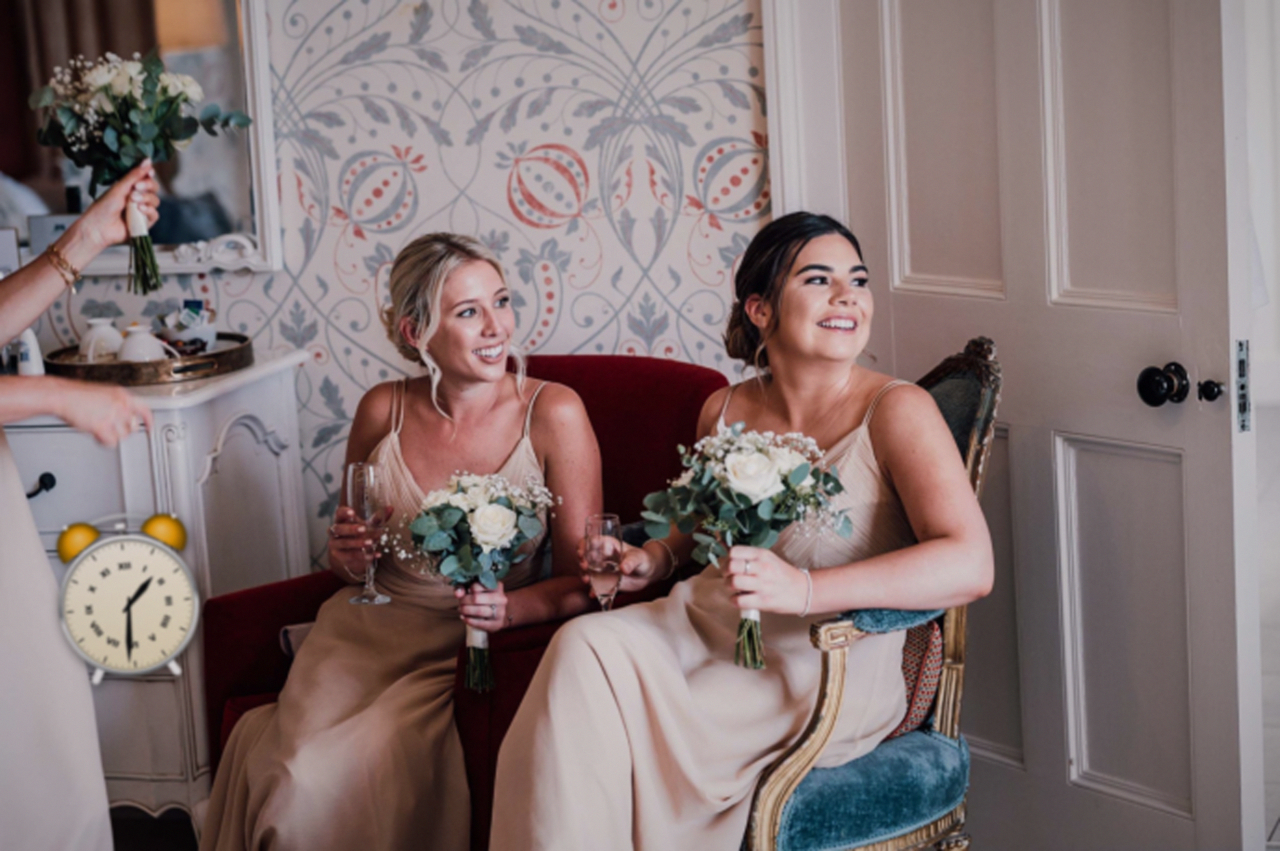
h=1 m=31
